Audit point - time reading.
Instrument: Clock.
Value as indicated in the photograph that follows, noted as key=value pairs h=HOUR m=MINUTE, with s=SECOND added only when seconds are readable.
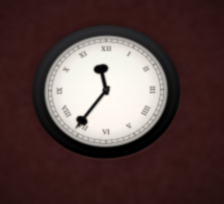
h=11 m=36
